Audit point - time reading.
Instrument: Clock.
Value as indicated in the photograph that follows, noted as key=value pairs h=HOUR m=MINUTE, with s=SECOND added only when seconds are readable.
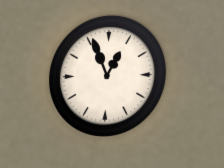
h=12 m=56
